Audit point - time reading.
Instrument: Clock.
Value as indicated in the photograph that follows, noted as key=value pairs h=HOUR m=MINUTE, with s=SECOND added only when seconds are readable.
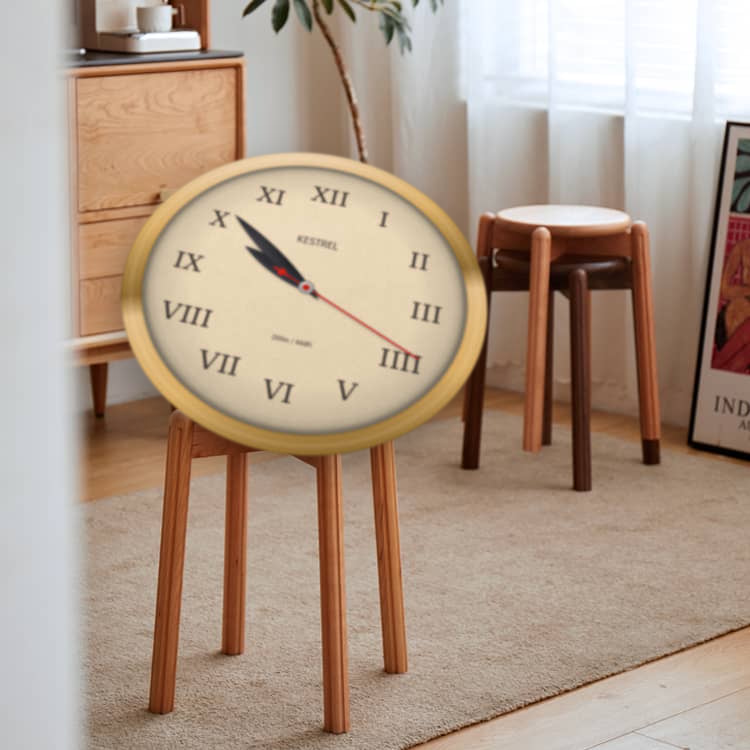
h=9 m=51 s=19
